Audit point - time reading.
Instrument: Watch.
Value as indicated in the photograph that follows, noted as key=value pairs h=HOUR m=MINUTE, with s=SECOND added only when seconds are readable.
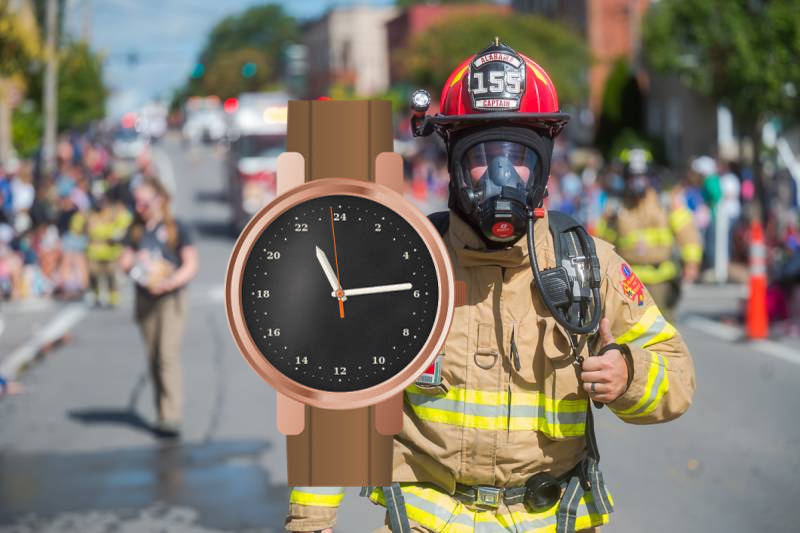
h=22 m=13 s=59
